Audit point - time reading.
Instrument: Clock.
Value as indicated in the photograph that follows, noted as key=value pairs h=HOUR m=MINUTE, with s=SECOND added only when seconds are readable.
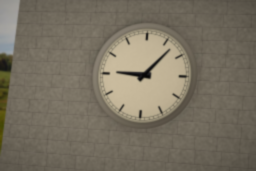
h=9 m=7
